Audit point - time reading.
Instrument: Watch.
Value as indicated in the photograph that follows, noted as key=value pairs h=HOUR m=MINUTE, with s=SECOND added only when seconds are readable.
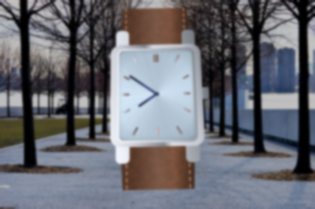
h=7 m=51
